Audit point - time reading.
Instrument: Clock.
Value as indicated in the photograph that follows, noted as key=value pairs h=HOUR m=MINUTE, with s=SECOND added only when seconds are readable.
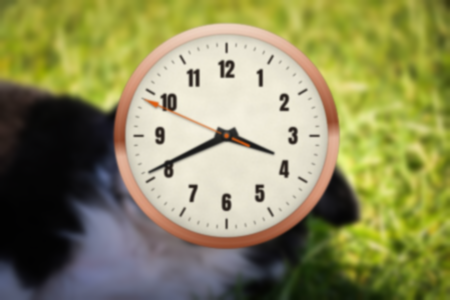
h=3 m=40 s=49
